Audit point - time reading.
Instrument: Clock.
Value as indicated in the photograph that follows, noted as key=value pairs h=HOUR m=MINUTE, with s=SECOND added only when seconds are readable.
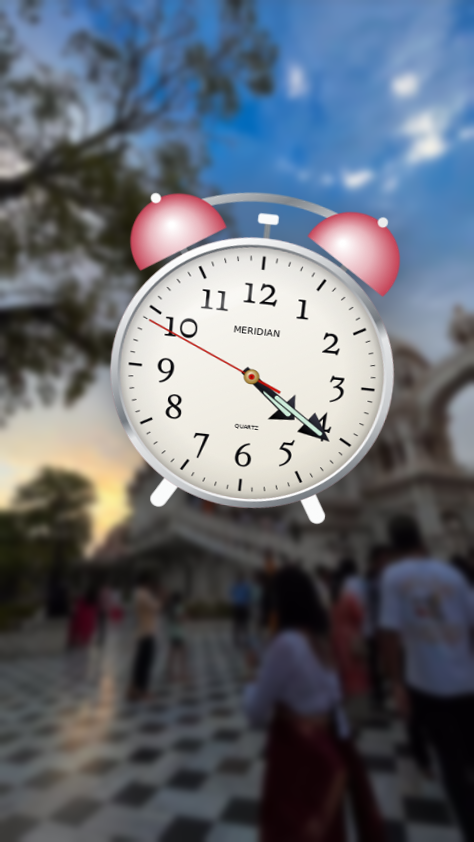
h=4 m=20 s=49
